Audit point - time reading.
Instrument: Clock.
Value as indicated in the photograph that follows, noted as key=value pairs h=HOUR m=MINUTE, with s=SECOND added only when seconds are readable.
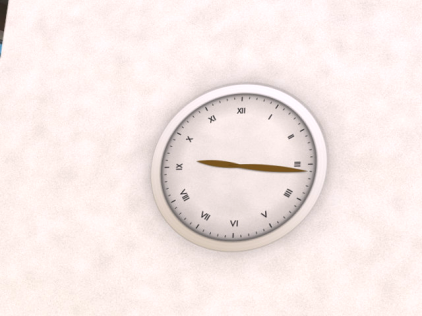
h=9 m=16
